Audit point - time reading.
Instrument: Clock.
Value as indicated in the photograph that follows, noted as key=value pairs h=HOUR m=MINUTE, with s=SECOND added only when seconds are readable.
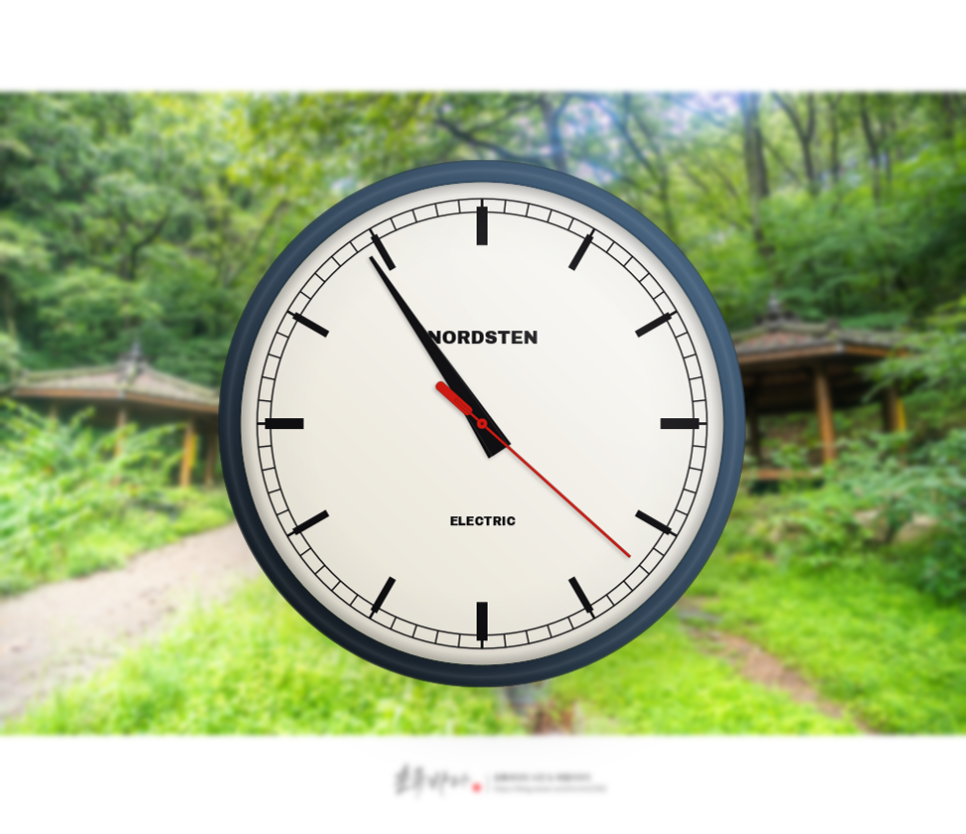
h=10 m=54 s=22
